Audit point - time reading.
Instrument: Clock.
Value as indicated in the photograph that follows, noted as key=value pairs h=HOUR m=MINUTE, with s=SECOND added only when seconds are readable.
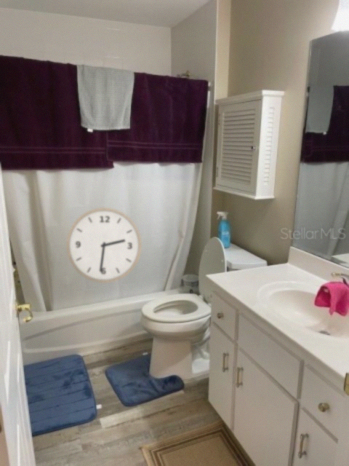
h=2 m=31
